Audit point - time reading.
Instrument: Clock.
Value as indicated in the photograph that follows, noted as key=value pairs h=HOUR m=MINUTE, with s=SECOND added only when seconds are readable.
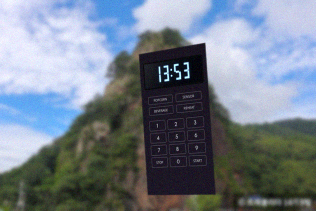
h=13 m=53
